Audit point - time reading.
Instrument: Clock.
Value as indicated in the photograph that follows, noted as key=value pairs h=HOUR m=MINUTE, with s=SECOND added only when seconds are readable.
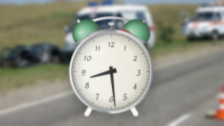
h=8 m=29
